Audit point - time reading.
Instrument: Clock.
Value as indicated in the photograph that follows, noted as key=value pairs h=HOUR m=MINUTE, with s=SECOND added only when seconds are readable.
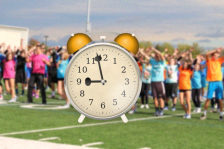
h=8 m=58
